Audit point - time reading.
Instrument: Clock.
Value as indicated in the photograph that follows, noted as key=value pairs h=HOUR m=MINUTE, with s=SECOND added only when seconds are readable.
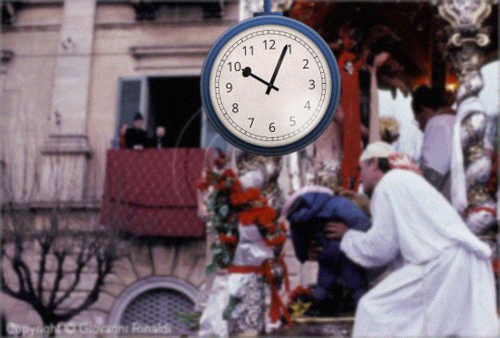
h=10 m=4
